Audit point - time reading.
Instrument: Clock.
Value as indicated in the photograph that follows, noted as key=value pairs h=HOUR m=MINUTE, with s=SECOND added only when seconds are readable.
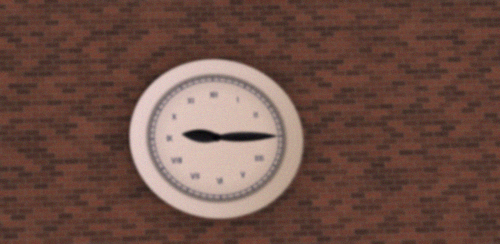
h=9 m=15
